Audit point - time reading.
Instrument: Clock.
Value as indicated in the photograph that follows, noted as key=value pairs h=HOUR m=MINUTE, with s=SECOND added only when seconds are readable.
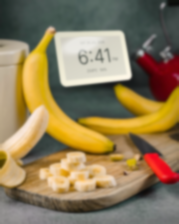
h=6 m=41
